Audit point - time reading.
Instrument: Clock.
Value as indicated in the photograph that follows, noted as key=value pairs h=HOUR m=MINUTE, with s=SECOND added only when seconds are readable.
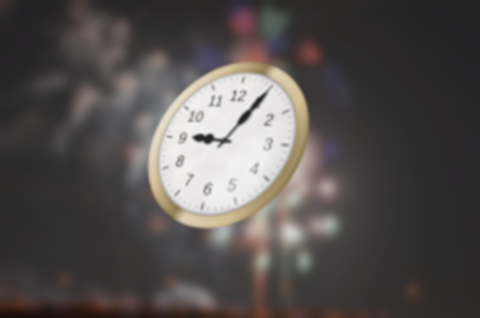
h=9 m=5
